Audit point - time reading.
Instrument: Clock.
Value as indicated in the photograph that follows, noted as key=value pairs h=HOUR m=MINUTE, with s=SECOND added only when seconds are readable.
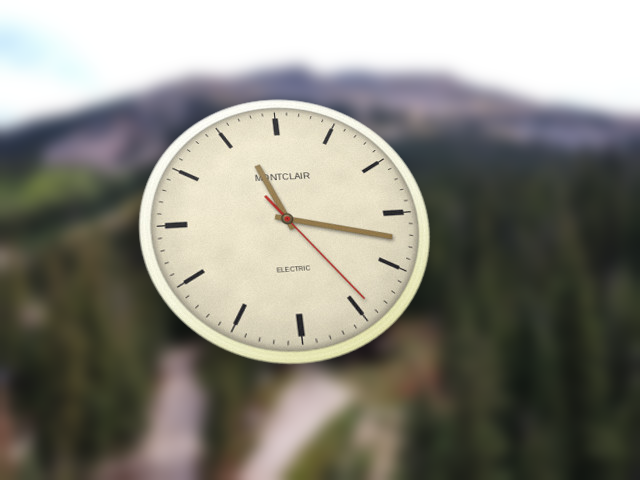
h=11 m=17 s=24
